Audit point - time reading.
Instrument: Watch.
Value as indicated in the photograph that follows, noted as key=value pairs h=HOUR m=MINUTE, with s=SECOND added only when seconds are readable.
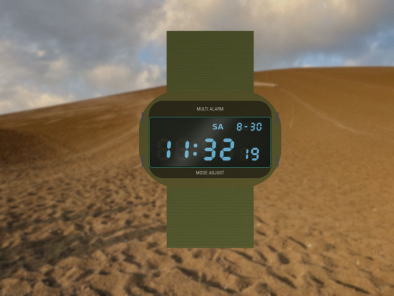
h=11 m=32 s=19
